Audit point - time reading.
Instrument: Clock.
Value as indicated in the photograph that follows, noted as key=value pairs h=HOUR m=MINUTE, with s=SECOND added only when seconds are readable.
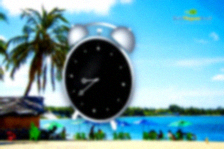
h=8 m=38
